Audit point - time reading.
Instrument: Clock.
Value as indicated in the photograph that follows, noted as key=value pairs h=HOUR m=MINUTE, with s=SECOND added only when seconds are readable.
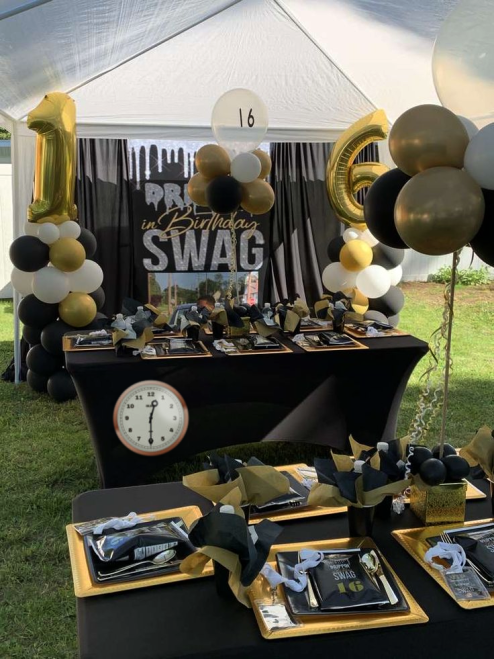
h=12 m=30
